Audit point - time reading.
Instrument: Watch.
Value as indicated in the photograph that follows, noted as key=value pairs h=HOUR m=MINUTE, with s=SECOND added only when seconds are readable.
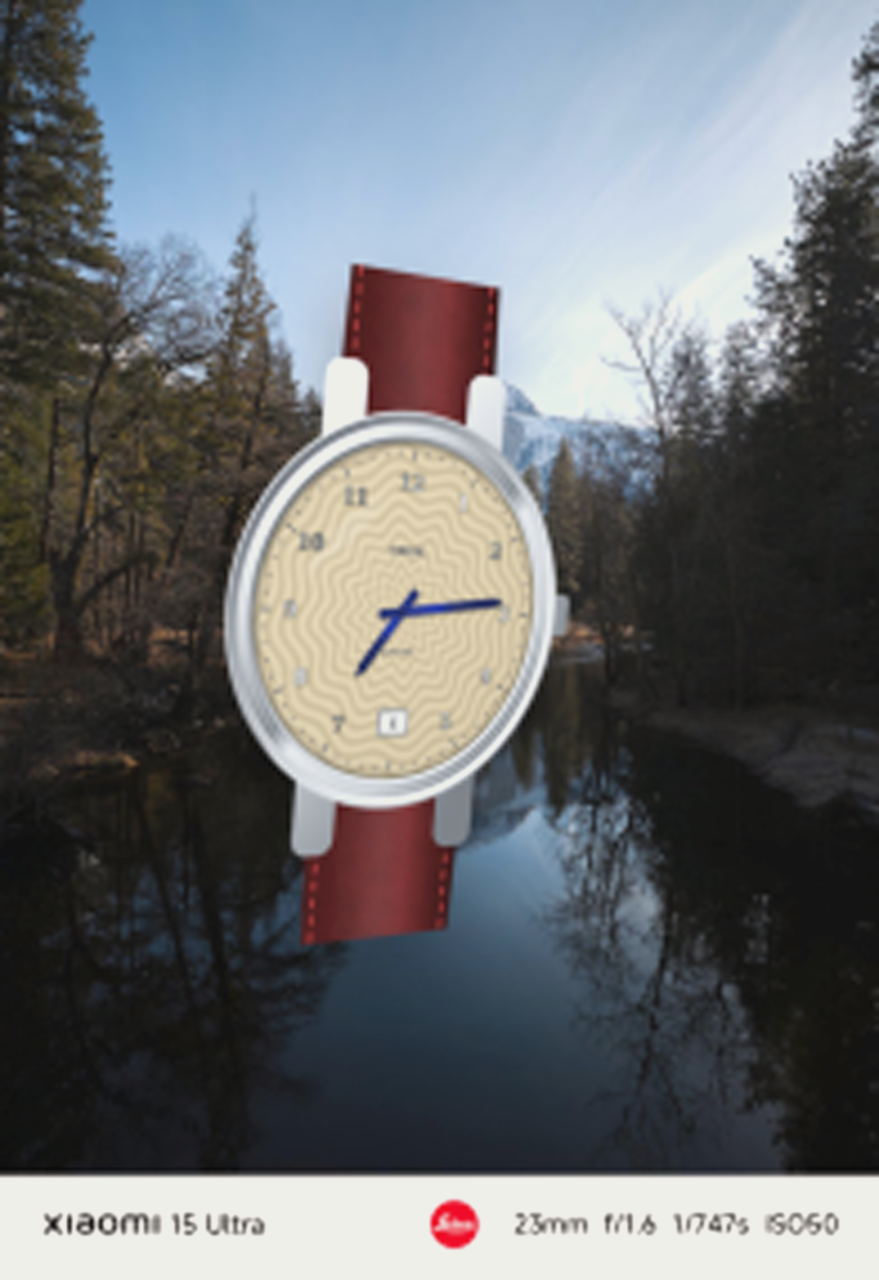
h=7 m=14
